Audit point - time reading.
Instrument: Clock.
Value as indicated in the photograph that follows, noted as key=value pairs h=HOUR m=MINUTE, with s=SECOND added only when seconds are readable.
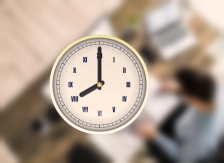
h=8 m=0
